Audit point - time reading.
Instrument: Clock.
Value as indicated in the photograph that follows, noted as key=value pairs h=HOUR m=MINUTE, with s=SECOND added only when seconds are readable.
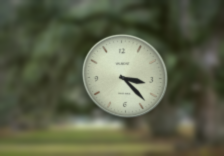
h=3 m=23
